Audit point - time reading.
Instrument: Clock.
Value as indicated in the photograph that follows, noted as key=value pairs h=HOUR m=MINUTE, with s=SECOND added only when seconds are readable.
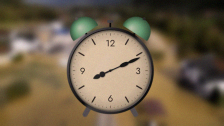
h=8 m=11
